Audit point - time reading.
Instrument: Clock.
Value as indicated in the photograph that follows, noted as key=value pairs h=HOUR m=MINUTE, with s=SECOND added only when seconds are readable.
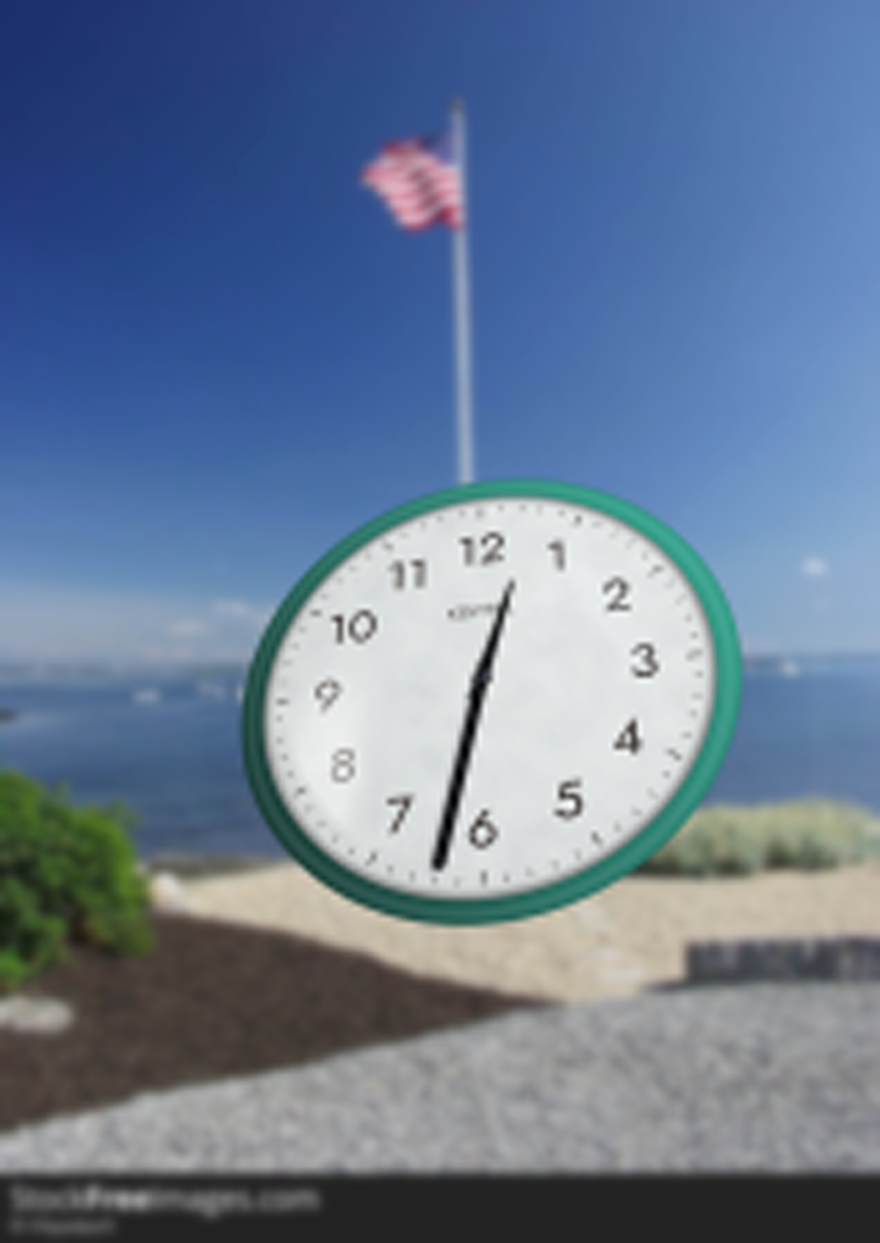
h=12 m=32
